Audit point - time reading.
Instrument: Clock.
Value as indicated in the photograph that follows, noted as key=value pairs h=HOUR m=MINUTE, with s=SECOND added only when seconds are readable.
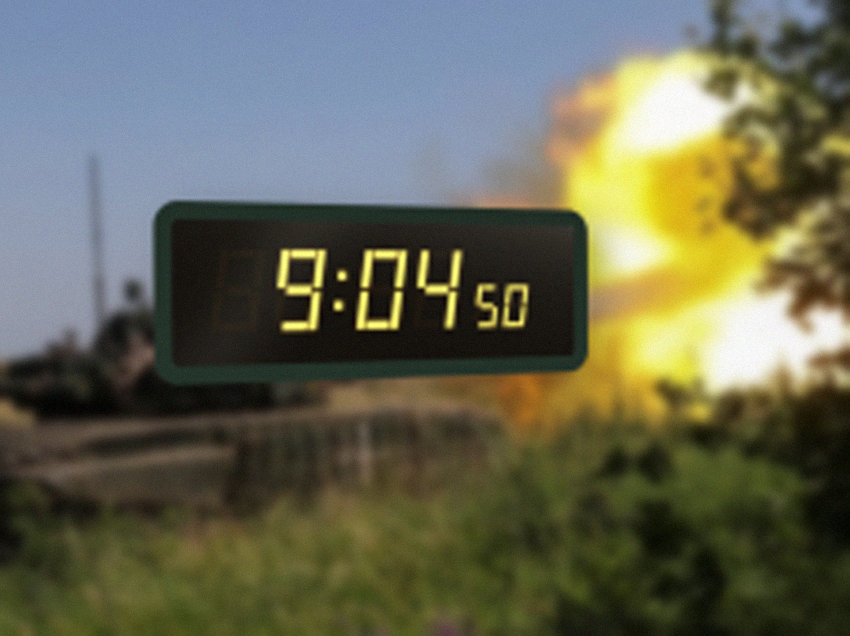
h=9 m=4 s=50
